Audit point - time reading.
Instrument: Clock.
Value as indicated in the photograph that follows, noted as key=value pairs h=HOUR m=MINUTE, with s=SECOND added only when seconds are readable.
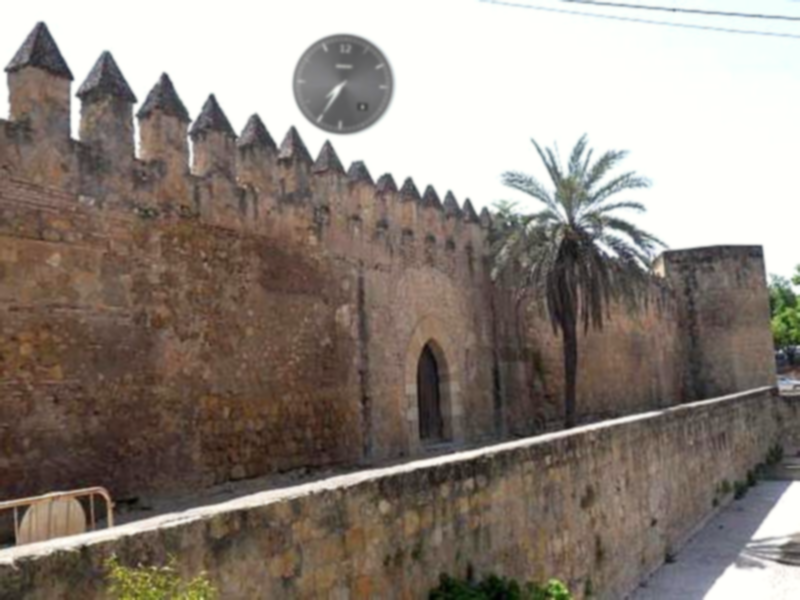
h=7 m=35
